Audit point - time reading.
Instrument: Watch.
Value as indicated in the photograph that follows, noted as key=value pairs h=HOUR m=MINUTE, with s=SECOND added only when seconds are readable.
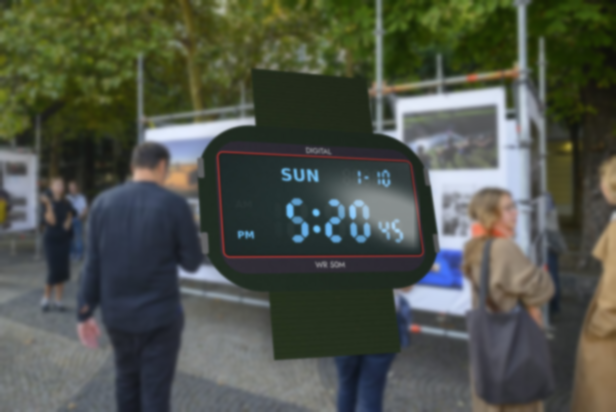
h=5 m=20 s=45
